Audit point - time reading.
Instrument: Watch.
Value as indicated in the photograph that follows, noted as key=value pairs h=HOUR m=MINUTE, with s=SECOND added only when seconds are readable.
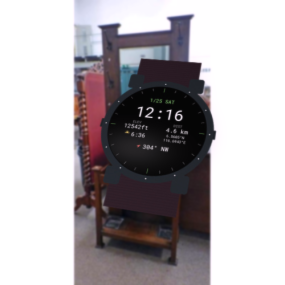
h=12 m=16
